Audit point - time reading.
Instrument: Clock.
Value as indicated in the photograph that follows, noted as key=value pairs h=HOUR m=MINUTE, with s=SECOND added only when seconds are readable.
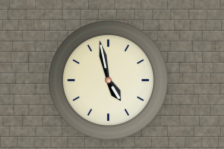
h=4 m=58
